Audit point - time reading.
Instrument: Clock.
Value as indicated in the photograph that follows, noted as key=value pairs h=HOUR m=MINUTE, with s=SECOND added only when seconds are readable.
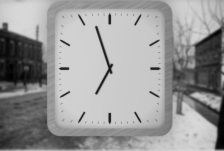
h=6 m=57
